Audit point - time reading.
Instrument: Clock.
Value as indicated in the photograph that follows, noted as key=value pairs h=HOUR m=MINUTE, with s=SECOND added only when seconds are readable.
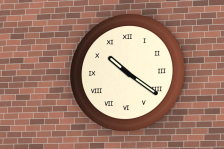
h=10 m=21
